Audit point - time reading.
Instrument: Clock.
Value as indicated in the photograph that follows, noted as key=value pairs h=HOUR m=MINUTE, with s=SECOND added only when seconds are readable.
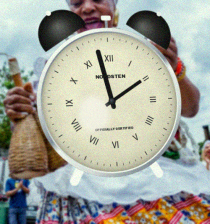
h=1 m=58
